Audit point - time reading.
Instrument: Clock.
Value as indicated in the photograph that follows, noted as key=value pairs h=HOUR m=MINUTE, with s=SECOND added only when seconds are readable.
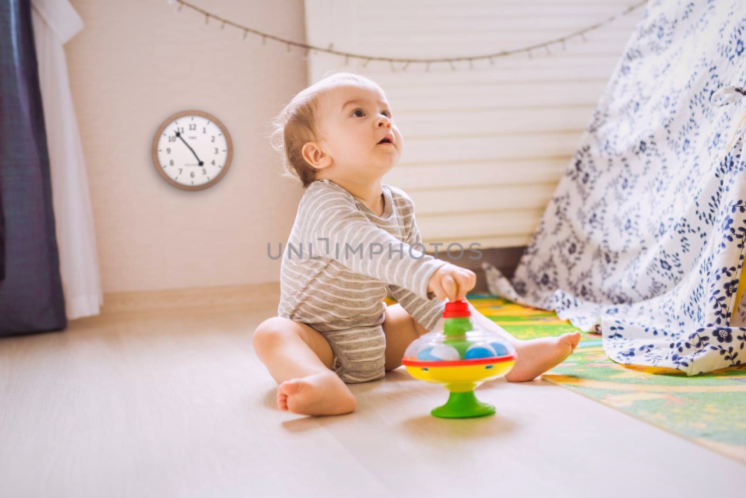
h=4 m=53
